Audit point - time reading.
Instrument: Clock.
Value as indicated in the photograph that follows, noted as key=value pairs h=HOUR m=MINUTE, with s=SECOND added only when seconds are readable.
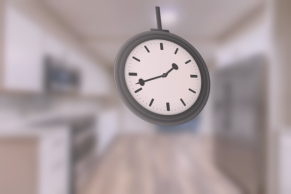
h=1 m=42
